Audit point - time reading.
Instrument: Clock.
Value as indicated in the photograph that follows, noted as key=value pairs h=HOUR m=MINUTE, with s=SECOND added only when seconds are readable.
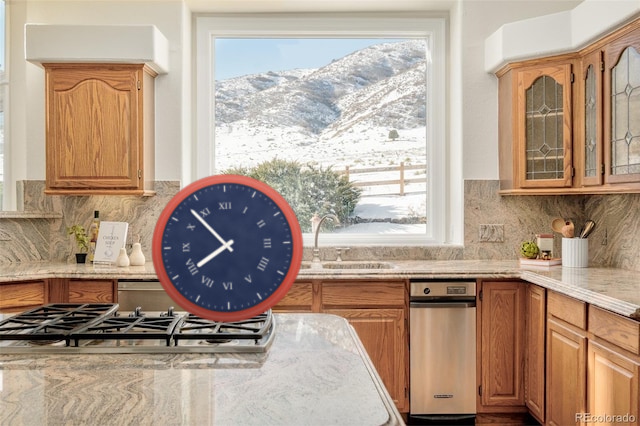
h=7 m=53
